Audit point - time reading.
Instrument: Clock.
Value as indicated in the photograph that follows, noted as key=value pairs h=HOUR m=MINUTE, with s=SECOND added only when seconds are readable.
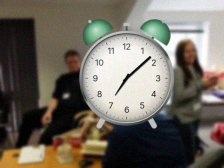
h=7 m=8
